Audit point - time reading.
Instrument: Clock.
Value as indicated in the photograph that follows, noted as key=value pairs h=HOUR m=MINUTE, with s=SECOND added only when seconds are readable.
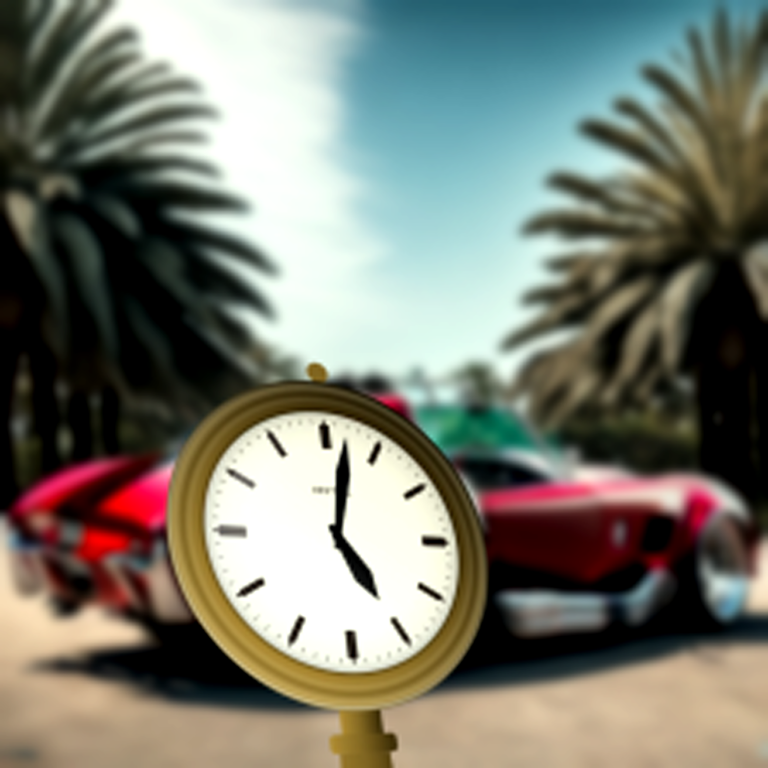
h=5 m=2
